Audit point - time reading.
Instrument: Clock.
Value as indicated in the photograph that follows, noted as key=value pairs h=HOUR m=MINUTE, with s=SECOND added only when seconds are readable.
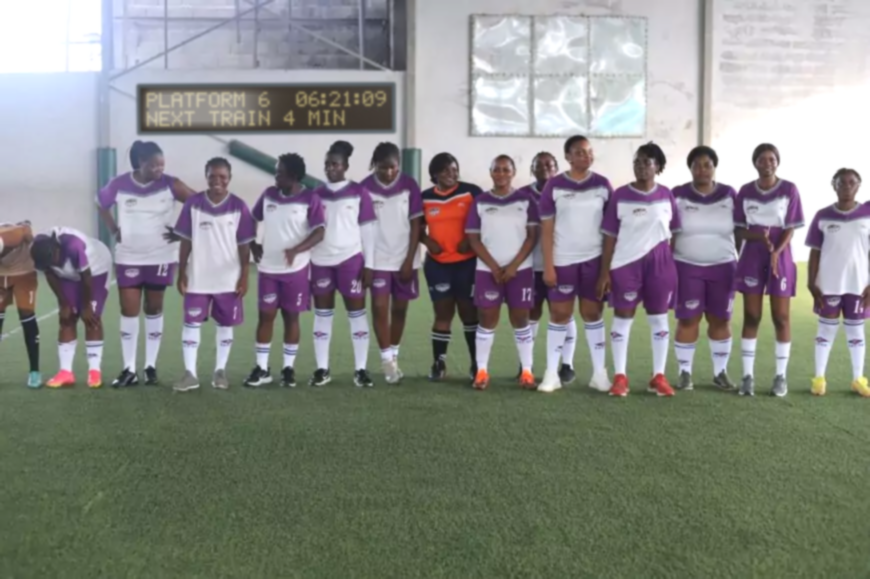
h=6 m=21 s=9
